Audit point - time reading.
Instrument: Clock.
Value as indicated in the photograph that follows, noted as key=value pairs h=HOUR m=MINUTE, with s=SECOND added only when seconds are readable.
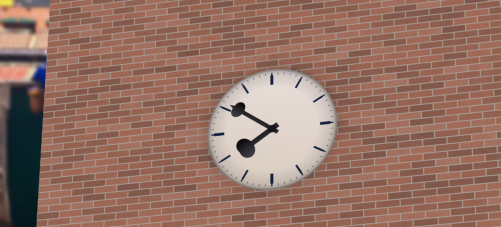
h=7 m=51
